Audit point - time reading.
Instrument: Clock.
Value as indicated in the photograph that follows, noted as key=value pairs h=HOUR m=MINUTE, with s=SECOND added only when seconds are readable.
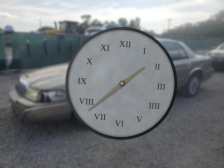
h=1 m=38
